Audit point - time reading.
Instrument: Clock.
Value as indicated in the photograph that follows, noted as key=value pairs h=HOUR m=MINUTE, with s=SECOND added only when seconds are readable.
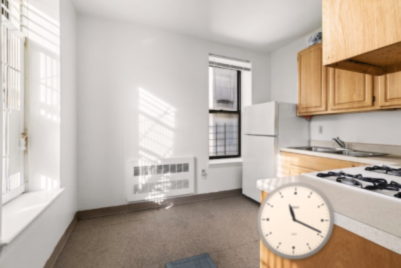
h=11 m=19
